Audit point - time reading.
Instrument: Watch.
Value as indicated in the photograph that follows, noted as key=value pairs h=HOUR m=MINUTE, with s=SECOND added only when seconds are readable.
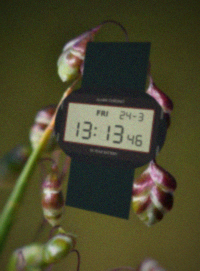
h=13 m=13 s=46
